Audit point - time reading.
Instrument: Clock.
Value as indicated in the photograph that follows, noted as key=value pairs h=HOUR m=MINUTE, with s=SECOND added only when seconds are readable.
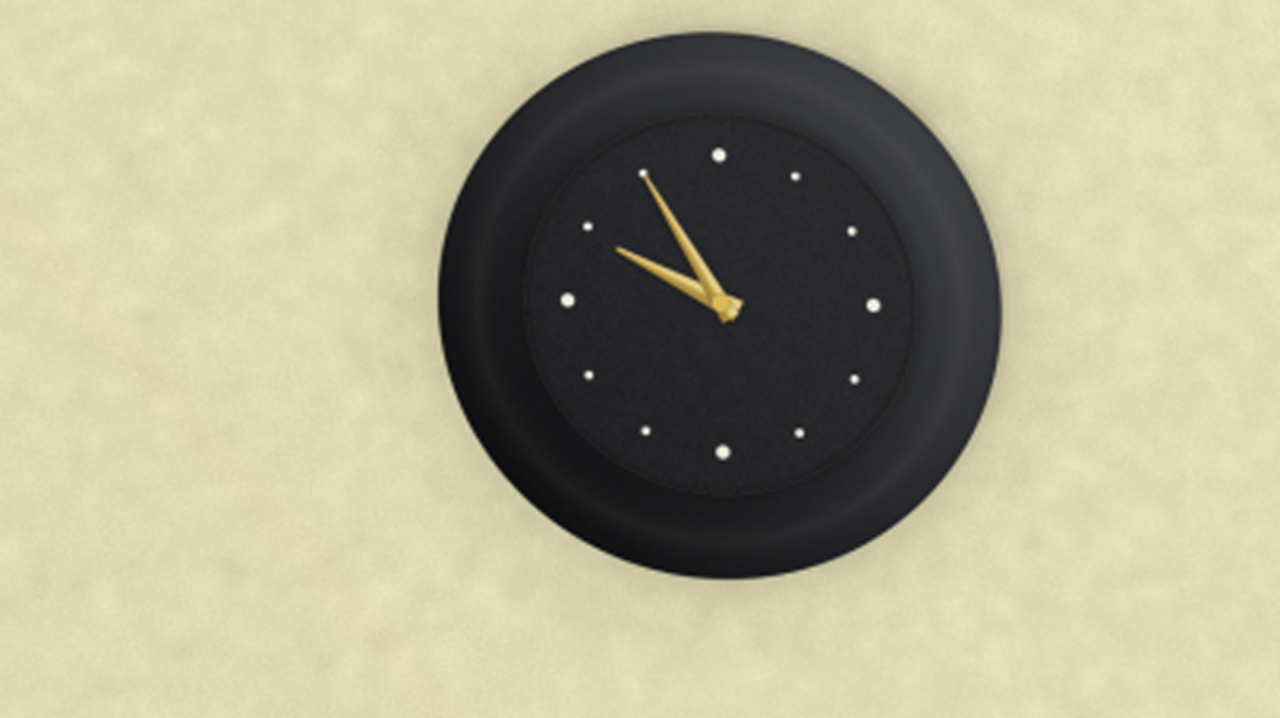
h=9 m=55
